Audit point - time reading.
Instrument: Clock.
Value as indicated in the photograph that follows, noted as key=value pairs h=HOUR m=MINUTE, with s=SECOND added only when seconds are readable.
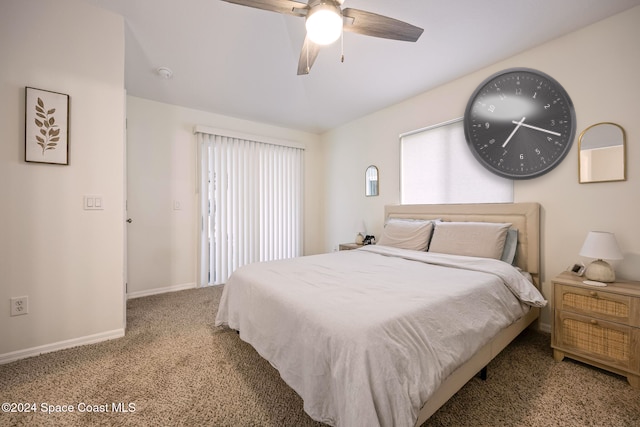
h=7 m=18
